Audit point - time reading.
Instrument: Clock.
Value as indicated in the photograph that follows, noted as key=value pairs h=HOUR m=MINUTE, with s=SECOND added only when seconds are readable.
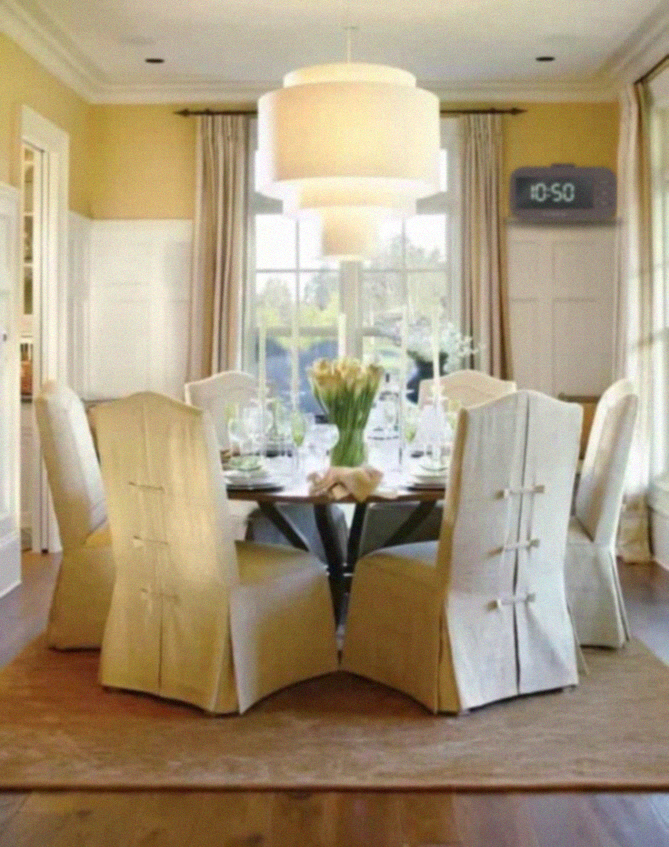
h=10 m=50
